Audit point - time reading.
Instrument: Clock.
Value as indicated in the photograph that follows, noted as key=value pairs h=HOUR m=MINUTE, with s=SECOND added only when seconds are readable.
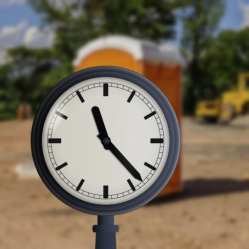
h=11 m=23
